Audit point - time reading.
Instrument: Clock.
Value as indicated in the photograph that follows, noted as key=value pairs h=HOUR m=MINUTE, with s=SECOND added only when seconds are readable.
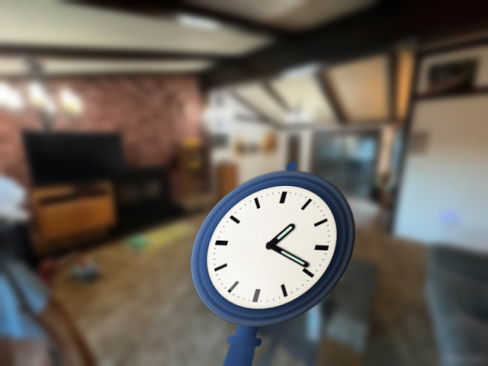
h=1 m=19
